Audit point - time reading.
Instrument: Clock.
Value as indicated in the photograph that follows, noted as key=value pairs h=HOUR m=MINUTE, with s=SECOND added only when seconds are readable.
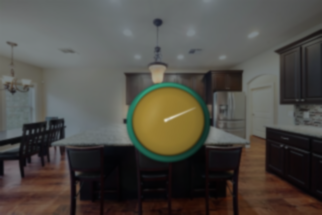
h=2 m=11
